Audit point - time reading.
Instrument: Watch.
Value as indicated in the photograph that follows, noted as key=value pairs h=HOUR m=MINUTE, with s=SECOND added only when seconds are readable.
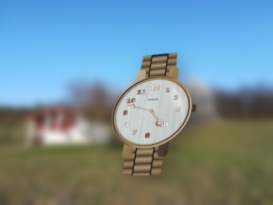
h=4 m=48
